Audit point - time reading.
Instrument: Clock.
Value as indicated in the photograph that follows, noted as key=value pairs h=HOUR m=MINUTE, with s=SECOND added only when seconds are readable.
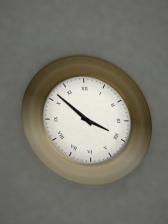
h=3 m=52
